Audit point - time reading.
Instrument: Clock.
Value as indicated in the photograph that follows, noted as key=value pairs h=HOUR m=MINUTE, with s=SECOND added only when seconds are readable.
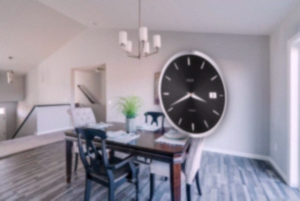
h=3 m=41
